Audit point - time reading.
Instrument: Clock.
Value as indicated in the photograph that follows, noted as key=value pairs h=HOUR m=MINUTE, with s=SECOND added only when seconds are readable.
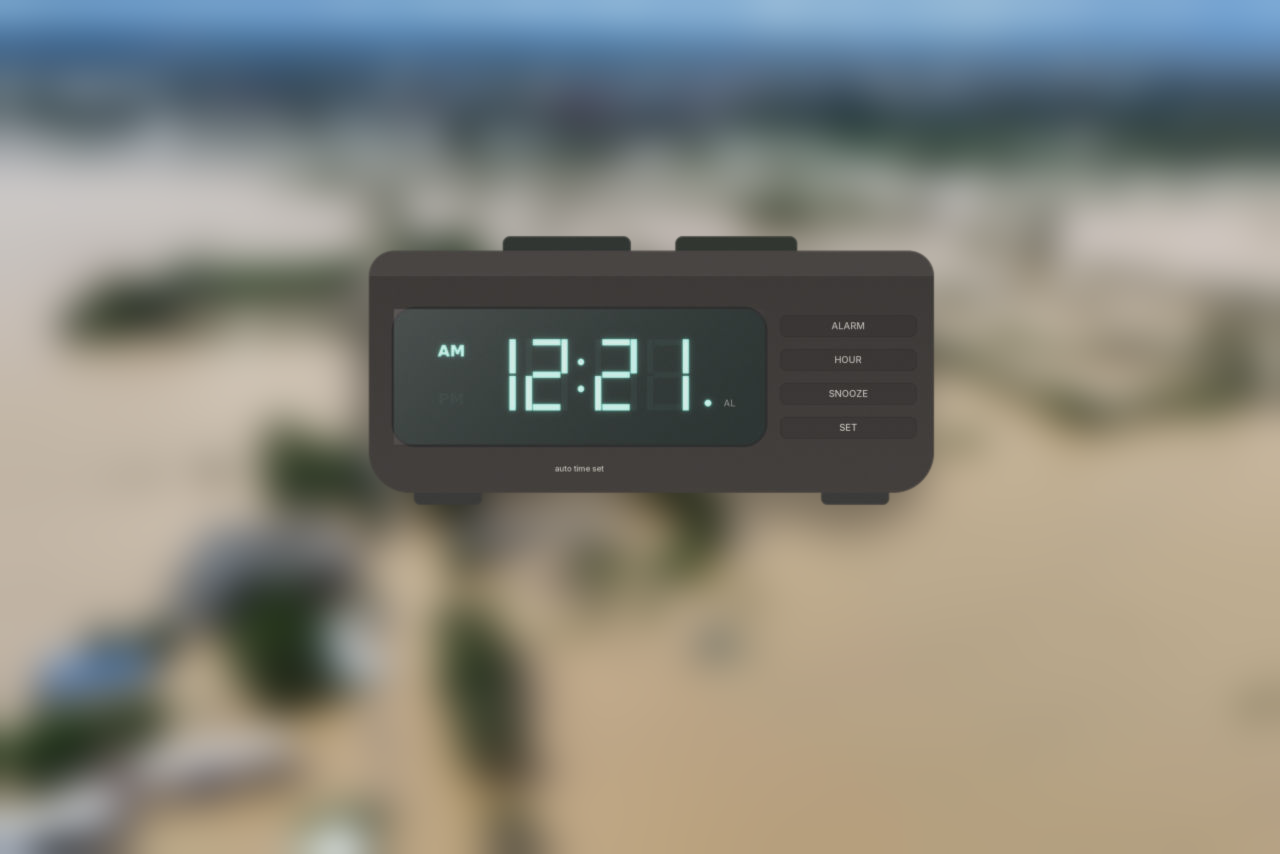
h=12 m=21
